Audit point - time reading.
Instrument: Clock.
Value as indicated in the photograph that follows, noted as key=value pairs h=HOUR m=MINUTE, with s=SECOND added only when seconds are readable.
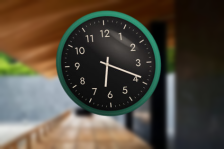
h=6 m=19
